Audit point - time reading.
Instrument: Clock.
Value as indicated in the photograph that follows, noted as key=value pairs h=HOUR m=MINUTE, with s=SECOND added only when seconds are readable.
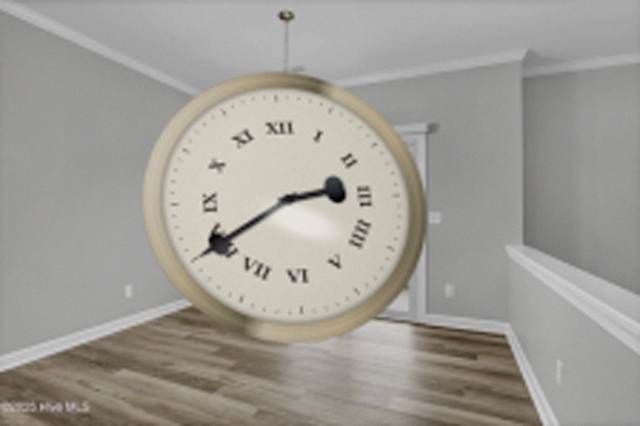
h=2 m=40
